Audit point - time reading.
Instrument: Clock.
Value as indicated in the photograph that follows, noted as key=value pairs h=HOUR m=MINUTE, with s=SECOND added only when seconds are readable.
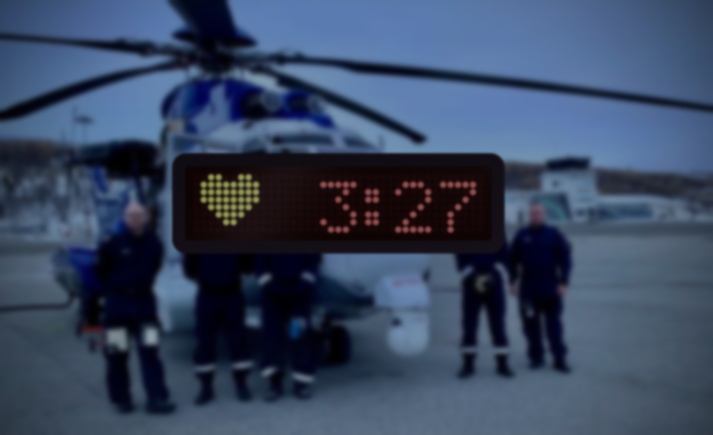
h=3 m=27
